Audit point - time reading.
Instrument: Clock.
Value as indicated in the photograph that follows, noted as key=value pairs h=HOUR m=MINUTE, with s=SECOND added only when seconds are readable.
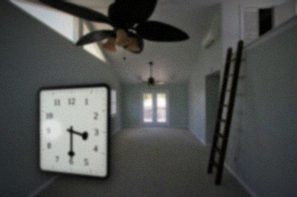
h=3 m=30
